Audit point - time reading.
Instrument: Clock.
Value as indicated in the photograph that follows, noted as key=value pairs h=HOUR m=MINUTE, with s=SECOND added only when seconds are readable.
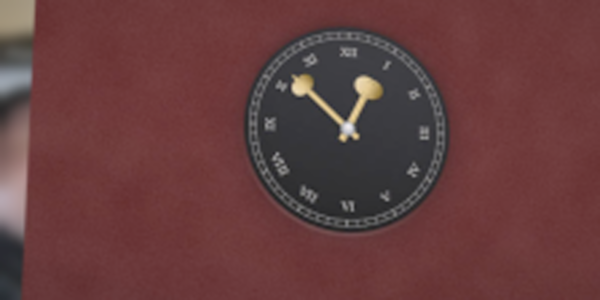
h=12 m=52
